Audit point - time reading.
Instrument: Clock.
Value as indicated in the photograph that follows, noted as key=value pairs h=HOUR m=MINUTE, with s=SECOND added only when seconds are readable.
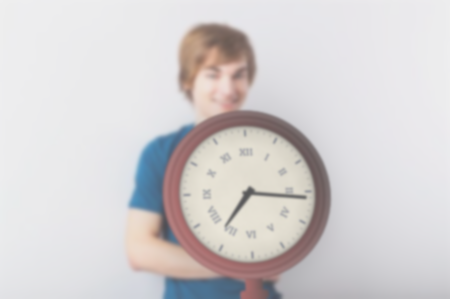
h=7 m=16
